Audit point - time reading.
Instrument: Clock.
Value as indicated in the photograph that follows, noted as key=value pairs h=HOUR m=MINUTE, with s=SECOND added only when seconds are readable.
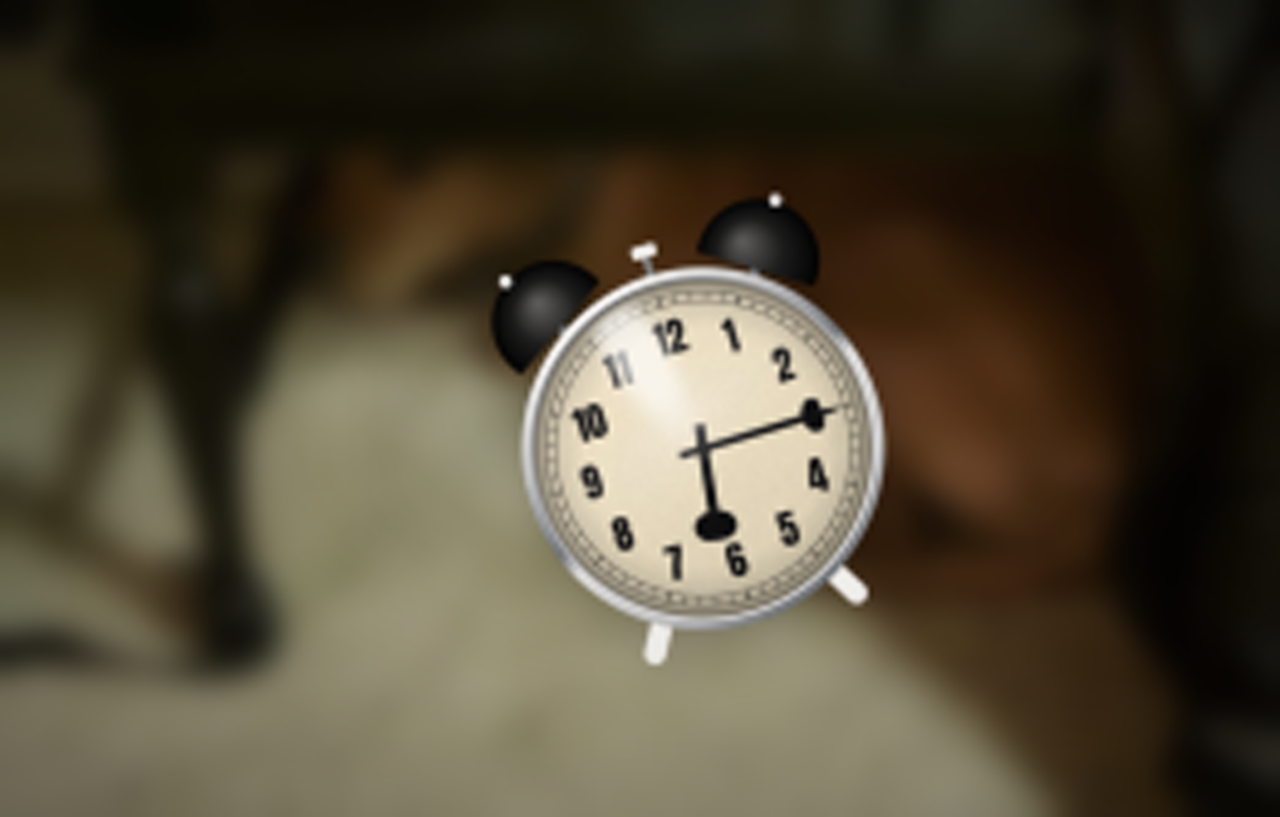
h=6 m=15
